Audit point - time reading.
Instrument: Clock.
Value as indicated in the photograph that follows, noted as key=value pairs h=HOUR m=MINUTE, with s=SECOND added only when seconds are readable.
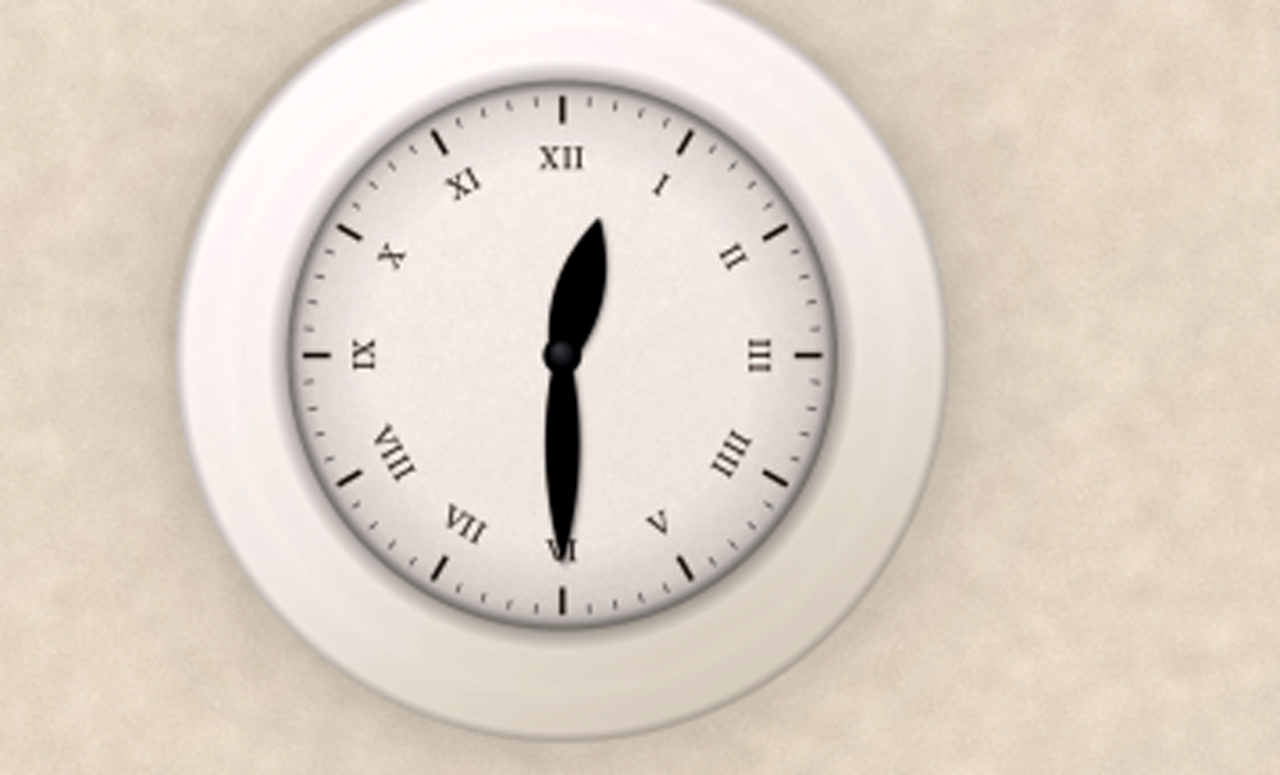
h=12 m=30
